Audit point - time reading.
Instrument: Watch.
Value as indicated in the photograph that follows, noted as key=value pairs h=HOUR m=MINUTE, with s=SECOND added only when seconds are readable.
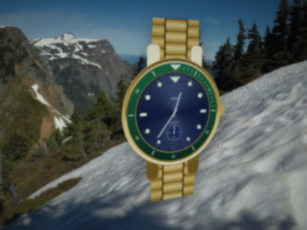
h=12 m=36
